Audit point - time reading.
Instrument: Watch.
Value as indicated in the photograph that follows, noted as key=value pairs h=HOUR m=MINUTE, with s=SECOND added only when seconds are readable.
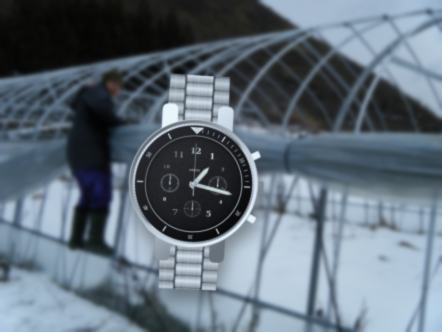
h=1 m=17
